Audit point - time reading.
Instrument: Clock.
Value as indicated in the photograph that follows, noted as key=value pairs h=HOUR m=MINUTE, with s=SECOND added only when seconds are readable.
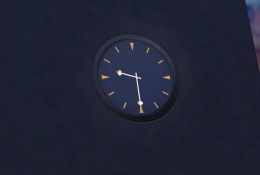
h=9 m=30
